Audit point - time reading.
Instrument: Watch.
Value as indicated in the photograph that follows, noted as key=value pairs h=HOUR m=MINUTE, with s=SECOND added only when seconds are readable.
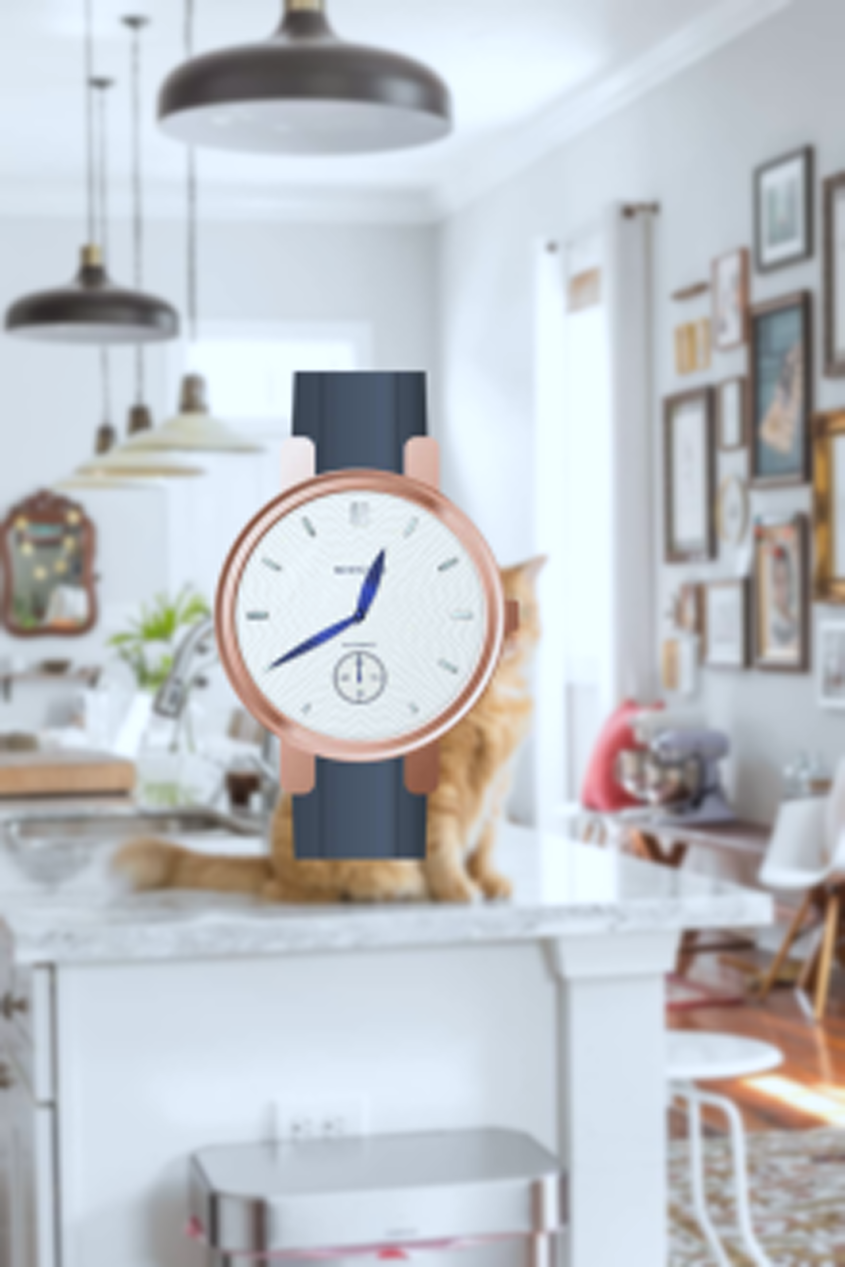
h=12 m=40
